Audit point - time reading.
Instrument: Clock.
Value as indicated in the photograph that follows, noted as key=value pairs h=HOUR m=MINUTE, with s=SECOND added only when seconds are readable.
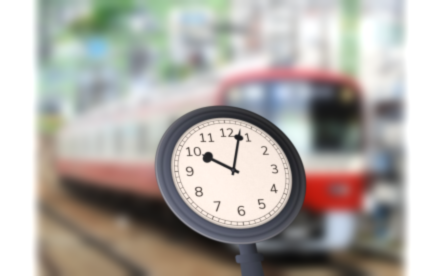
h=10 m=3
